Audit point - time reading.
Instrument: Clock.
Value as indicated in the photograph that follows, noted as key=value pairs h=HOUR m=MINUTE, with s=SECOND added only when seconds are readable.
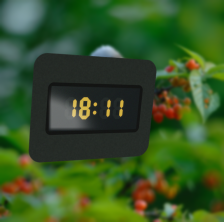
h=18 m=11
